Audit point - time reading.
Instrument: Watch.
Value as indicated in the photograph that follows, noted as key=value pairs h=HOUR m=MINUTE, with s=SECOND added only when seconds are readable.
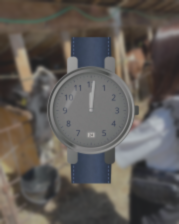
h=12 m=1
